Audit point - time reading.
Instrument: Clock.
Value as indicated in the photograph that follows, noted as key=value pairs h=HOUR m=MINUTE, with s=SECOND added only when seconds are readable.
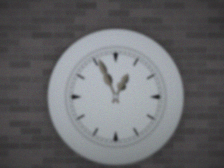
h=12 m=56
